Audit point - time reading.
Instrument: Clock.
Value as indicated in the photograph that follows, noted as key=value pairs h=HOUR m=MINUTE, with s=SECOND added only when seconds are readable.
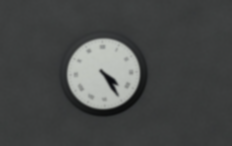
h=4 m=25
